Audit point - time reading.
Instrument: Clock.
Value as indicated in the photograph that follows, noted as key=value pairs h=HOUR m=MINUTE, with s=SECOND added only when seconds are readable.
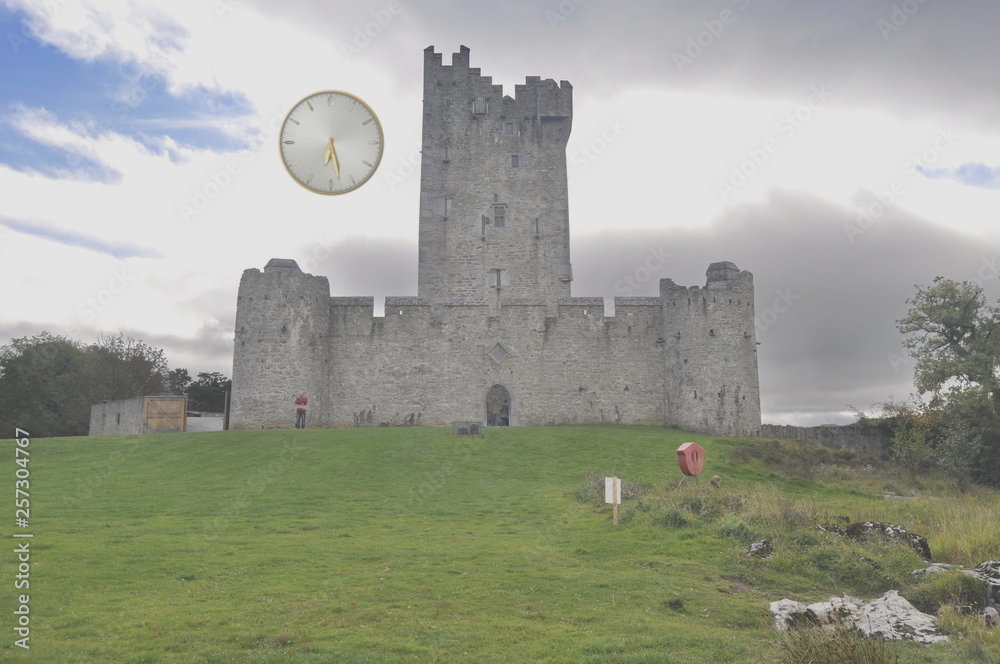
h=6 m=28
